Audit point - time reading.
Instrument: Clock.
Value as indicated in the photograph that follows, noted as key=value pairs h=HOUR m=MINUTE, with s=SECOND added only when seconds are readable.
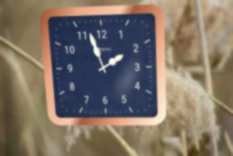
h=1 m=57
